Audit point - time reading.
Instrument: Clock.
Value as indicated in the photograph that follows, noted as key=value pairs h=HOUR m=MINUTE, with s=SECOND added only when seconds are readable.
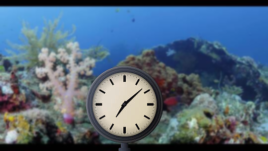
h=7 m=8
